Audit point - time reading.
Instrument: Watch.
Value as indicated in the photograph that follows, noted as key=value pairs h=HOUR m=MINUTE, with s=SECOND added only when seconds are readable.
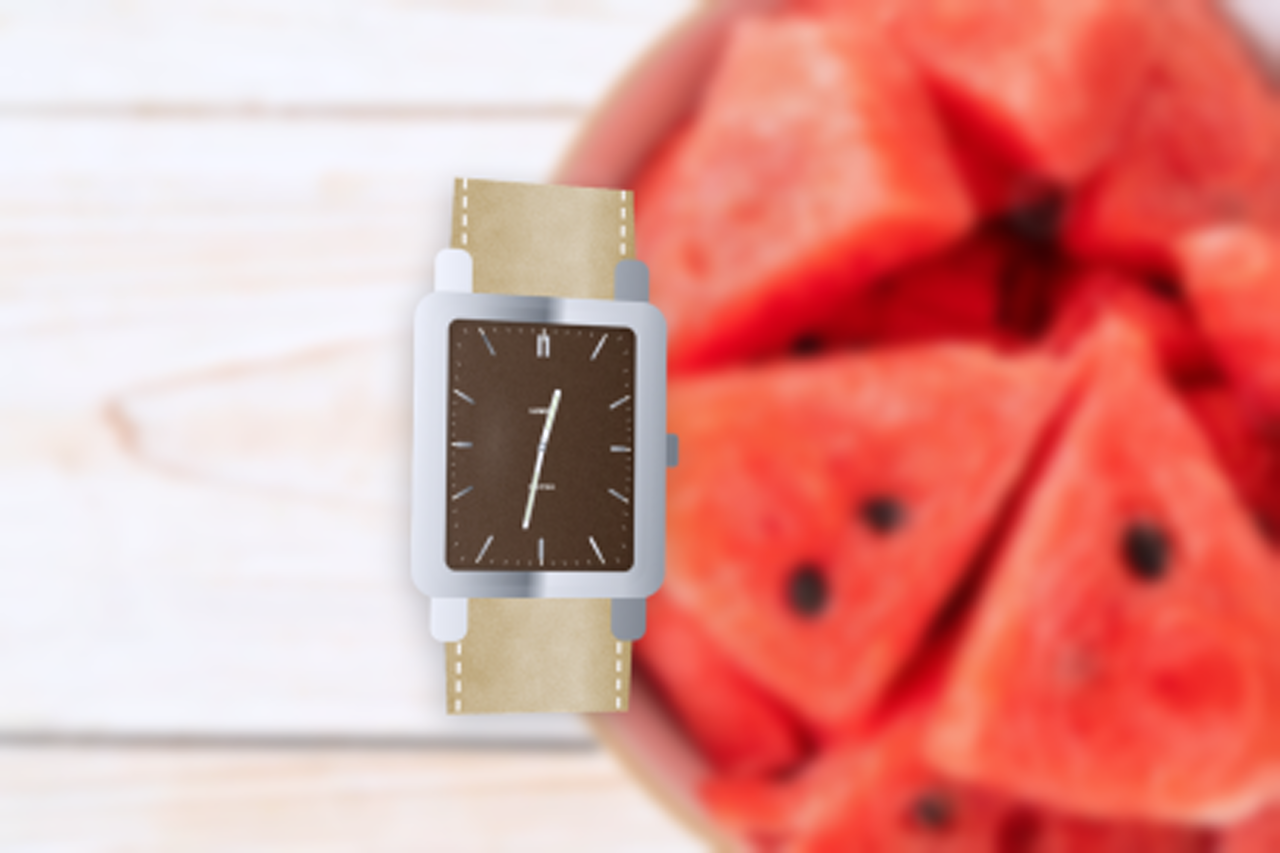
h=12 m=32
